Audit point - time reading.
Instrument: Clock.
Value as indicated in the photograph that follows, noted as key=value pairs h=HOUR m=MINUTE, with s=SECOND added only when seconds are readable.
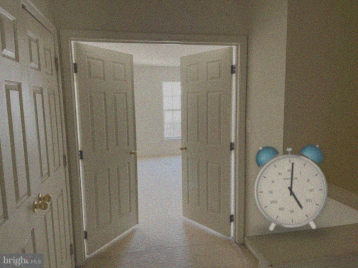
h=5 m=1
